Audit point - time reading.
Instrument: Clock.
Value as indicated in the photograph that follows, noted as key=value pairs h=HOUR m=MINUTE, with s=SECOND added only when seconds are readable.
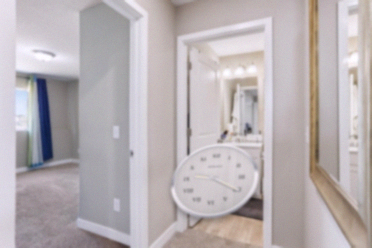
h=9 m=20
